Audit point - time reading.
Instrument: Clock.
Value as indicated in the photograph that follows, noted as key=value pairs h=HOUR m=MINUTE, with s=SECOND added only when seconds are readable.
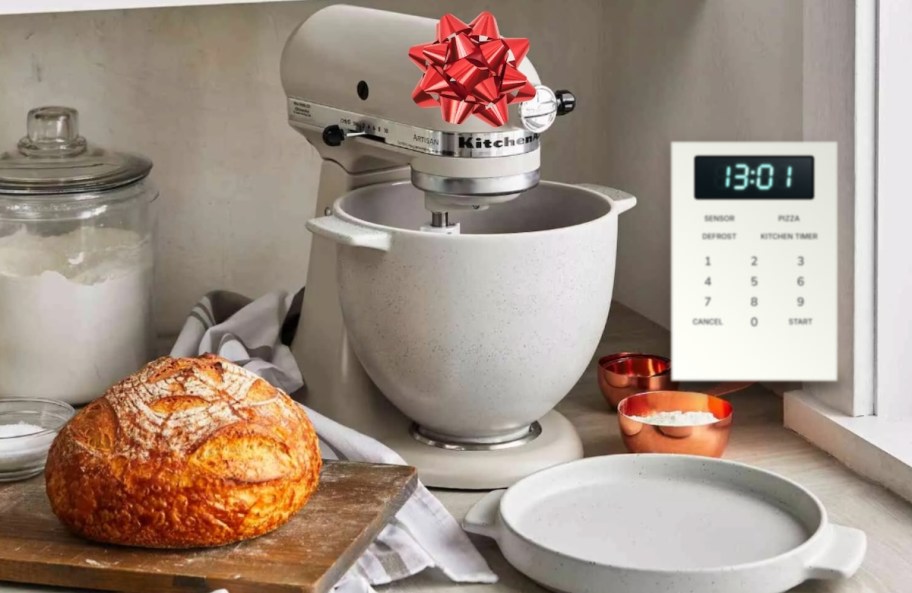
h=13 m=1
